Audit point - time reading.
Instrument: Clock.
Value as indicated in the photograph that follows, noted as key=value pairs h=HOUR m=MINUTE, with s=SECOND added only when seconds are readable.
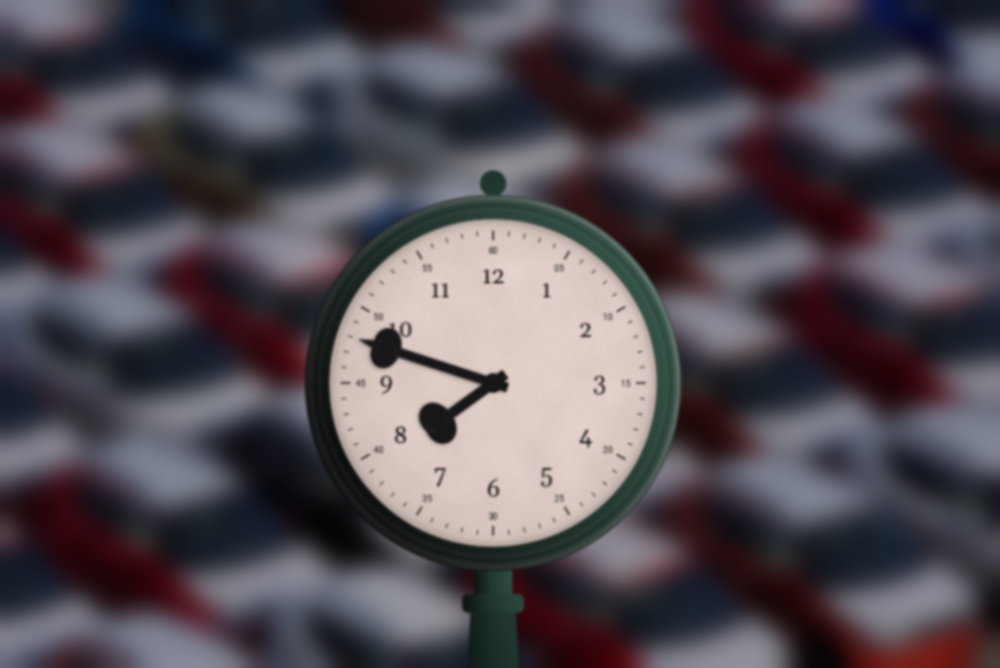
h=7 m=48
